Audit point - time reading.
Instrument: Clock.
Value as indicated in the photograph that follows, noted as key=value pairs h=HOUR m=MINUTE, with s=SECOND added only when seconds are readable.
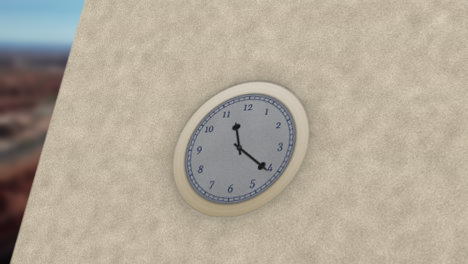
h=11 m=21
